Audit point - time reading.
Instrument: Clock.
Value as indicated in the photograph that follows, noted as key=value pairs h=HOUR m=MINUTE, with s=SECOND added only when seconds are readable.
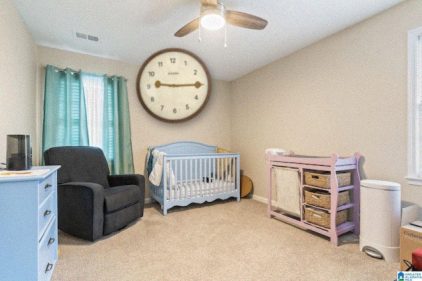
h=9 m=15
